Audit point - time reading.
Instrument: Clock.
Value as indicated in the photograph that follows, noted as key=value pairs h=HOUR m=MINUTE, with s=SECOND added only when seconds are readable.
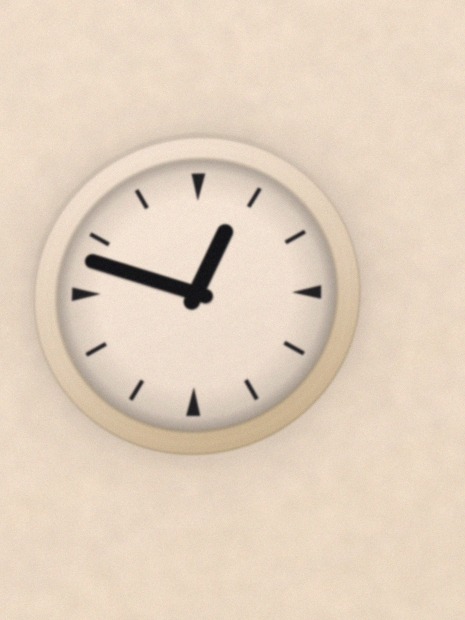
h=12 m=48
